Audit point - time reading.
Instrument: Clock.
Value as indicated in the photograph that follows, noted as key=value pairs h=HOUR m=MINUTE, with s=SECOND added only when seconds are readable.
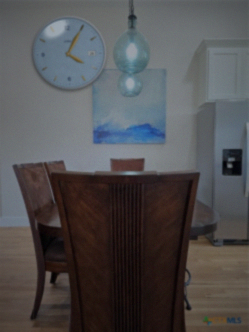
h=4 m=5
